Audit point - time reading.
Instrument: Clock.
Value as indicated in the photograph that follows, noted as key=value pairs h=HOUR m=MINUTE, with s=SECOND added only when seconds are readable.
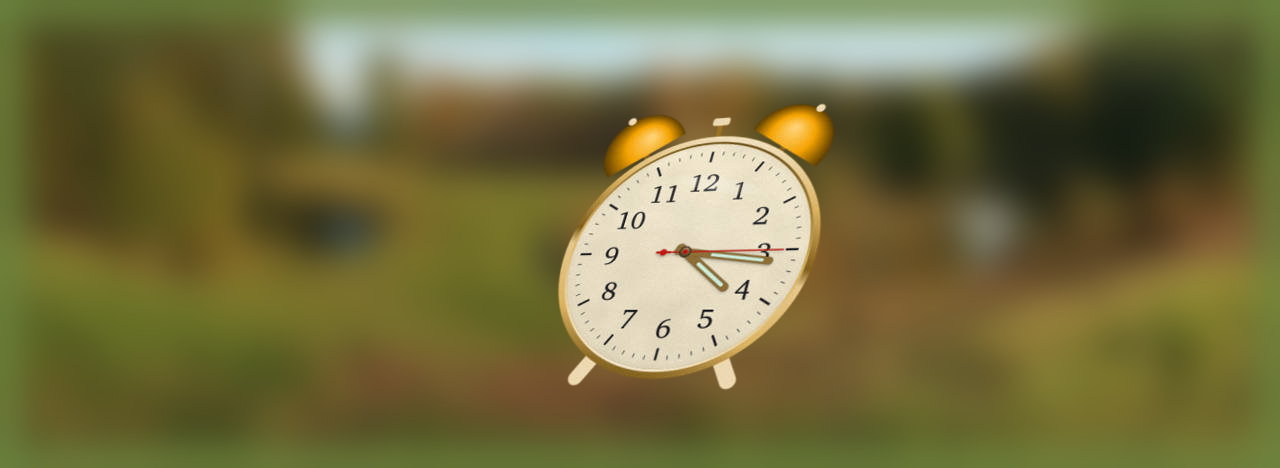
h=4 m=16 s=15
